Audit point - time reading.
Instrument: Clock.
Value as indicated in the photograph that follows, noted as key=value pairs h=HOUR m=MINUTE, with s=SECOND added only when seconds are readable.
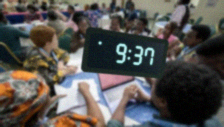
h=9 m=37
